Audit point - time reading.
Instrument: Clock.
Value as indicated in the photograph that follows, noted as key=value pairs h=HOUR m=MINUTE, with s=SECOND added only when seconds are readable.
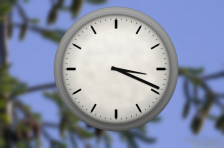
h=3 m=19
